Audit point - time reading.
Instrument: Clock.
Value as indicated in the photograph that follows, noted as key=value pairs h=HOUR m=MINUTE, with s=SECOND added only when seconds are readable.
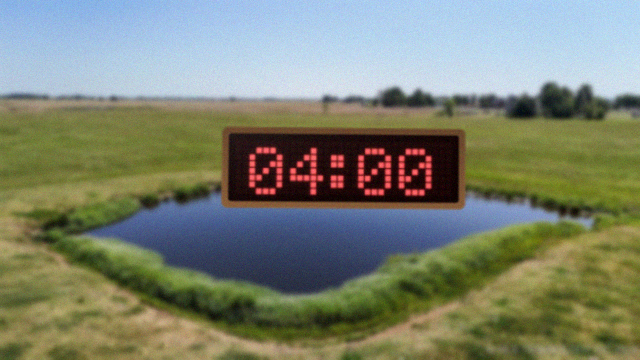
h=4 m=0
